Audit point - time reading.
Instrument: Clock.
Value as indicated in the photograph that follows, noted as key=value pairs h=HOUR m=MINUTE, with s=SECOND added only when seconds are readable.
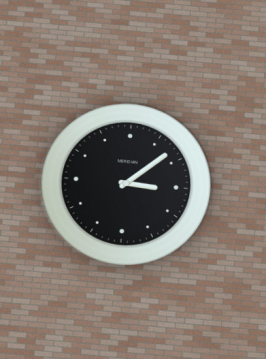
h=3 m=8
